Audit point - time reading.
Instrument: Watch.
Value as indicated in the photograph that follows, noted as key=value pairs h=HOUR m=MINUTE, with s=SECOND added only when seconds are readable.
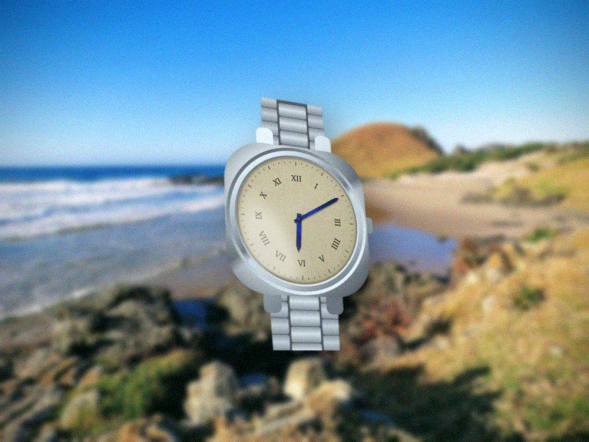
h=6 m=10
